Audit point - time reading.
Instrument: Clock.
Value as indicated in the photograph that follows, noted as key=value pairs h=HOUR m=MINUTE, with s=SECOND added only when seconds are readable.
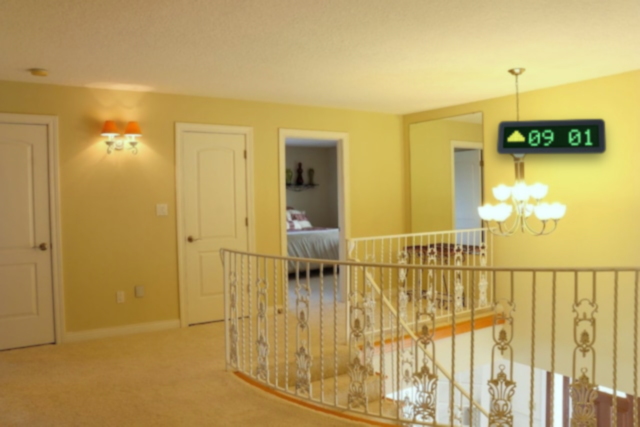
h=9 m=1
